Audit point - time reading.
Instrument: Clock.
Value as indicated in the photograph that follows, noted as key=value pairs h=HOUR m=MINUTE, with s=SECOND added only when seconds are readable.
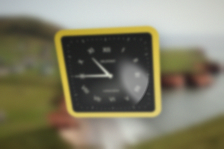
h=10 m=45
